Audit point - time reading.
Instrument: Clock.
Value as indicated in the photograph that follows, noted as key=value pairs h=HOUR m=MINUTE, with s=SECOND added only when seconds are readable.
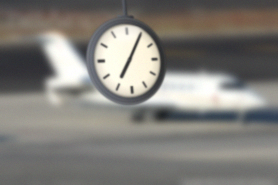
h=7 m=5
